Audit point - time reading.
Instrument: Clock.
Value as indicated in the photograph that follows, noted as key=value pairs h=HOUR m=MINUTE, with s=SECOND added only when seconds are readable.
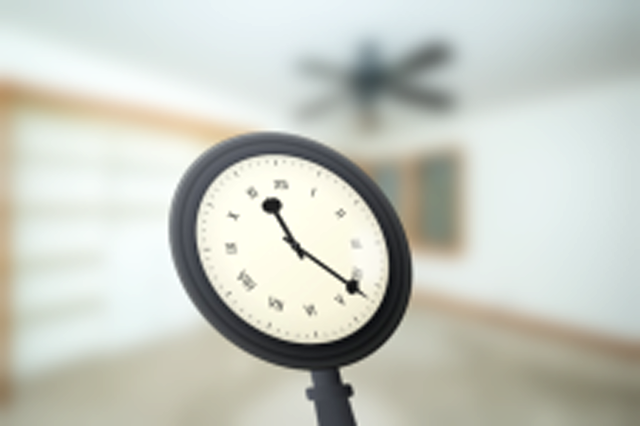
h=11 m=22
